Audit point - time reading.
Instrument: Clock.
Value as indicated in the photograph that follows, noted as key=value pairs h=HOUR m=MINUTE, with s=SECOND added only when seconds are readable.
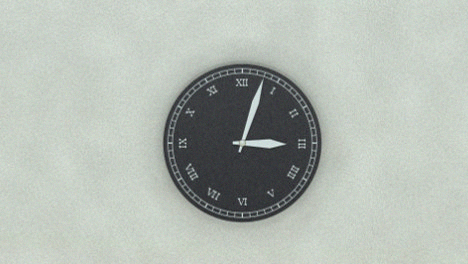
h=3 m=3
